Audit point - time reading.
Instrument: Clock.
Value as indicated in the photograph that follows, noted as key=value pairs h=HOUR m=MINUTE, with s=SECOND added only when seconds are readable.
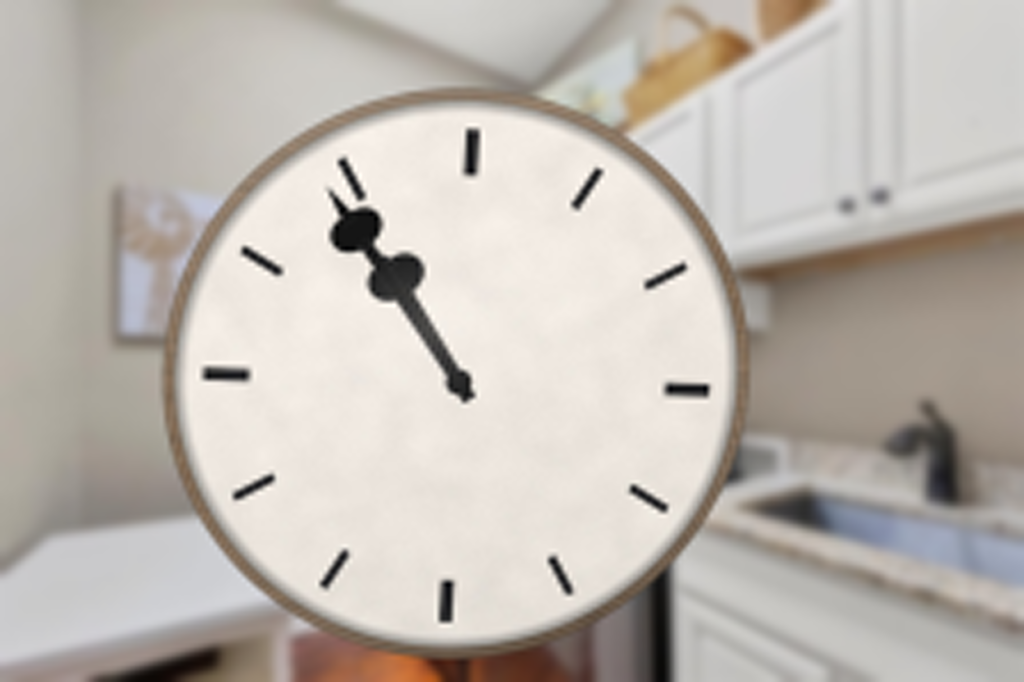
h=10 m=54
